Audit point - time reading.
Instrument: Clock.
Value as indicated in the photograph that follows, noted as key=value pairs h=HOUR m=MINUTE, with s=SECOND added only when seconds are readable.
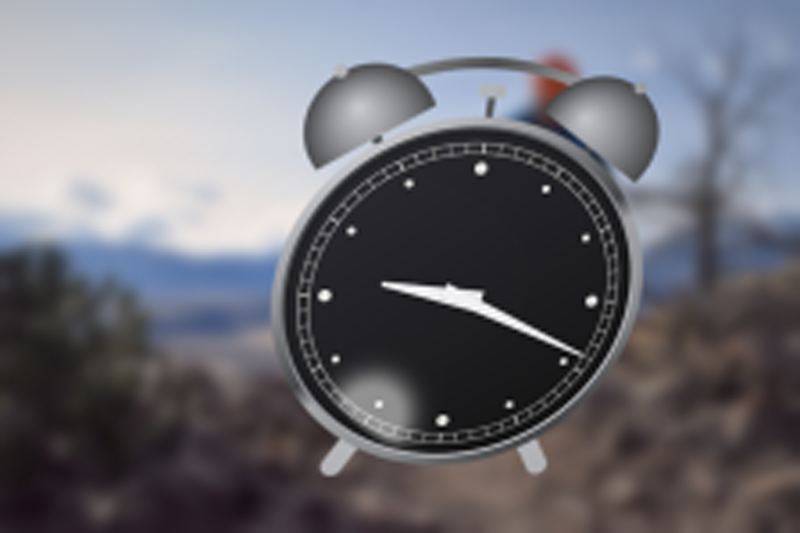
h=9 m=19
